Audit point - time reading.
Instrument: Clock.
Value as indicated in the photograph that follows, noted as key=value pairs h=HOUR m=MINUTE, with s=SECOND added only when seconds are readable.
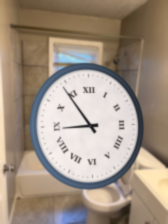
h=8 m=54
